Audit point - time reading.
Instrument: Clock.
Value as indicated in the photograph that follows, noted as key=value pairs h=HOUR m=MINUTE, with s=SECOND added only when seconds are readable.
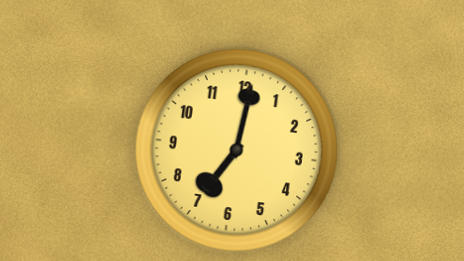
h=7 m=1
